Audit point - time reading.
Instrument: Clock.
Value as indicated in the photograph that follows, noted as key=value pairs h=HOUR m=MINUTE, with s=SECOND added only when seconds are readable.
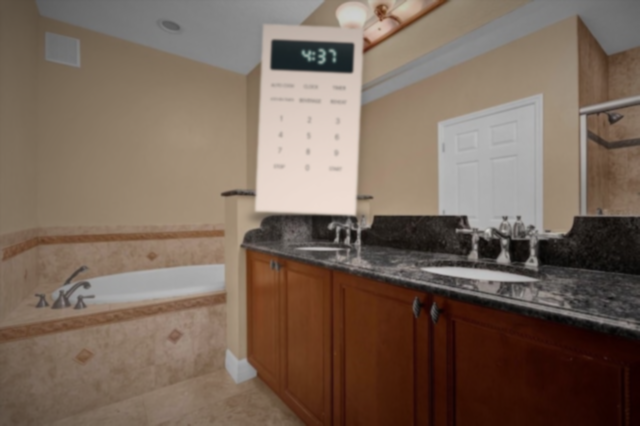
h=4 m=37
